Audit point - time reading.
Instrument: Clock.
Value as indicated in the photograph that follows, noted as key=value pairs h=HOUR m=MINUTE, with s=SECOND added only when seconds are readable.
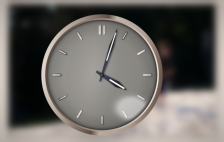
h=4 m=3
